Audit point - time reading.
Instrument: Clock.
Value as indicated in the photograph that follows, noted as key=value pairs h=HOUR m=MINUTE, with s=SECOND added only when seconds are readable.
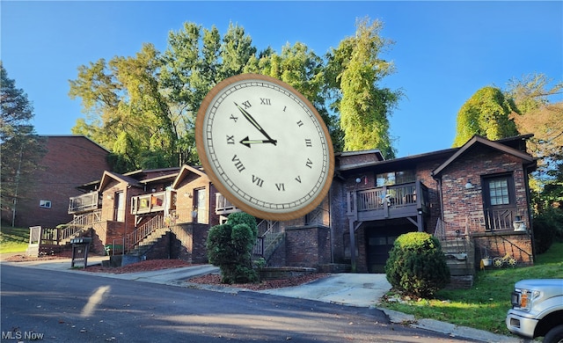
h=8 m=53
